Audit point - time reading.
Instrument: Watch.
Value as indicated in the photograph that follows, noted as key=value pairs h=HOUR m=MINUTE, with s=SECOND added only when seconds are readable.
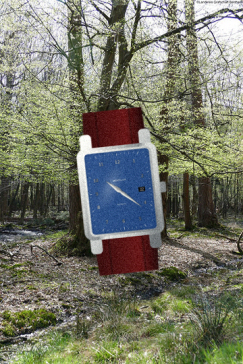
h=10 m=22
